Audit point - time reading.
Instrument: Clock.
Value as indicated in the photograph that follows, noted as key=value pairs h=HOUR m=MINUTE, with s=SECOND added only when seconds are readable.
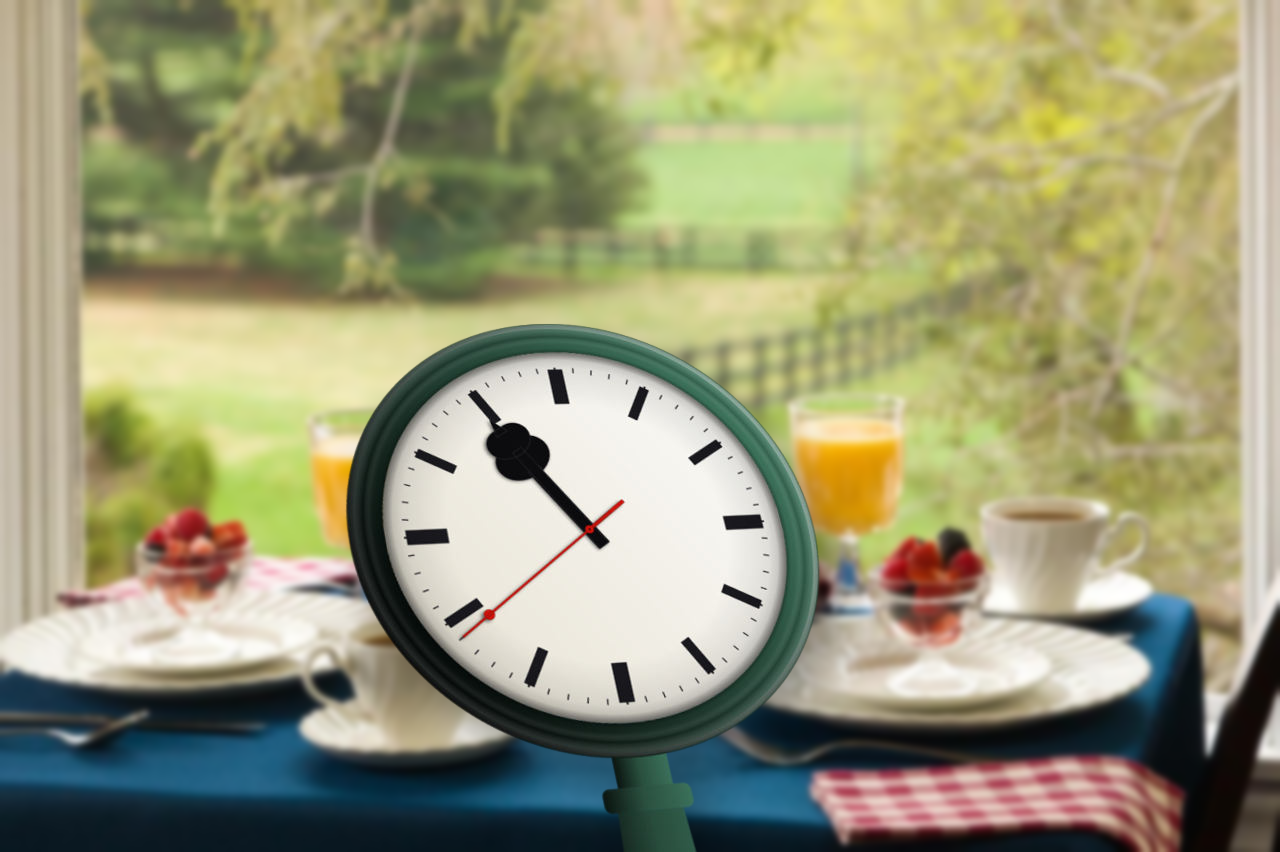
h=10 m=54 s=39
